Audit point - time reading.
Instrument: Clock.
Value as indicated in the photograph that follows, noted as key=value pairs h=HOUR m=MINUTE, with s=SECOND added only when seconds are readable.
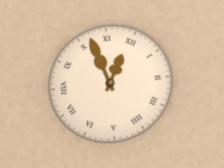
h=11 m=52
